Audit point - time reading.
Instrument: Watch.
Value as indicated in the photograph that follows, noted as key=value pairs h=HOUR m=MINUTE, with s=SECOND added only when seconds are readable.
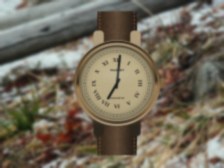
h=7 m=1
